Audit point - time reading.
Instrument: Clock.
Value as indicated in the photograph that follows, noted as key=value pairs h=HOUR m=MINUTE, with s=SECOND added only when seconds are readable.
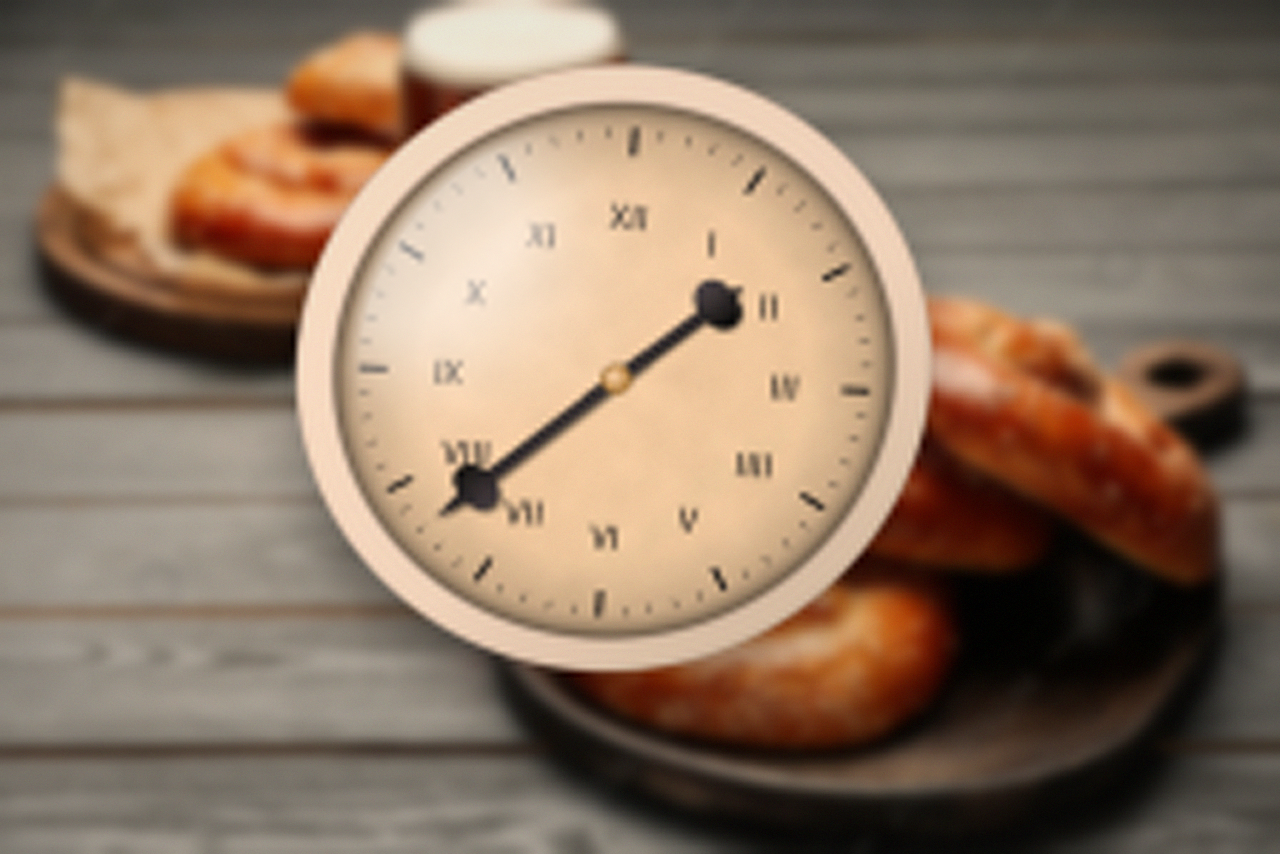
h=1 m=38
